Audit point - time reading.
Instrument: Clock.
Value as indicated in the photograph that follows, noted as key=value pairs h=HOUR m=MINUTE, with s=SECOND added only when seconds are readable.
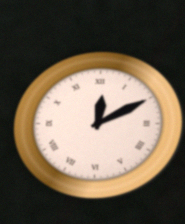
h=12 m=10
